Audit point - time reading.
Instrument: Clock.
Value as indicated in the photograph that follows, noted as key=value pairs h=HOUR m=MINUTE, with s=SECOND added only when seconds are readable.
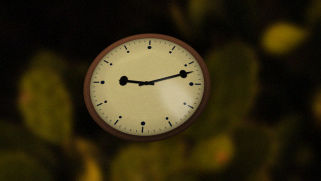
h=9 m=12
